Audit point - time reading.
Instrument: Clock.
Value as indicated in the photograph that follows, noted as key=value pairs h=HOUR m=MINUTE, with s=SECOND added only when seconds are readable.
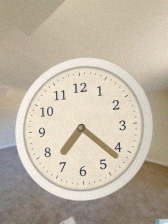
h=7 m=22
